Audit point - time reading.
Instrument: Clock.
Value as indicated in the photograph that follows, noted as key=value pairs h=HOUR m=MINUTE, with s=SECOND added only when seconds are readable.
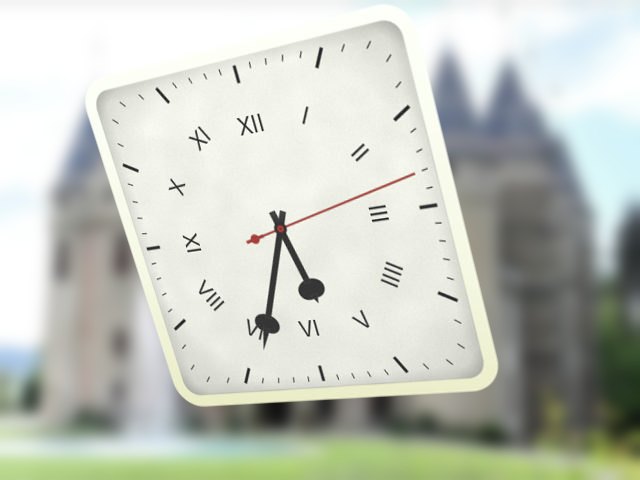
h=5 m=34 s=13
